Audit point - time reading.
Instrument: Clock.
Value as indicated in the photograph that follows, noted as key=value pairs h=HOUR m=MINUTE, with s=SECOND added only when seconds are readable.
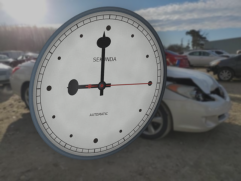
h=8 m=59 s=15
